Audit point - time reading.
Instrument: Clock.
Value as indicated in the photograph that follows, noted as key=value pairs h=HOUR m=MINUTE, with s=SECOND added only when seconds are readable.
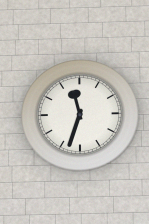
h=11 m=33
